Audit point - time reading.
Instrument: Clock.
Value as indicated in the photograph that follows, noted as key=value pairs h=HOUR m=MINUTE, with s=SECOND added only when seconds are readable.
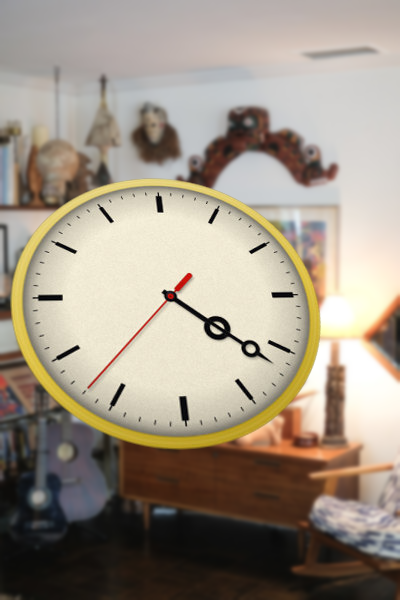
h=4 m=21 s=37
